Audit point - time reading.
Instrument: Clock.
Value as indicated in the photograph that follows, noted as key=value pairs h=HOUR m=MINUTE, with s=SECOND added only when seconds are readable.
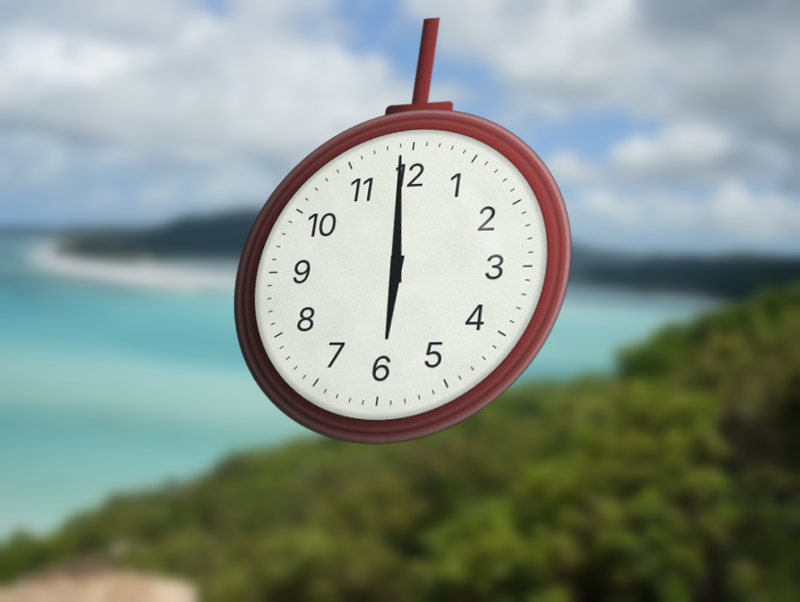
h=5 m=59
